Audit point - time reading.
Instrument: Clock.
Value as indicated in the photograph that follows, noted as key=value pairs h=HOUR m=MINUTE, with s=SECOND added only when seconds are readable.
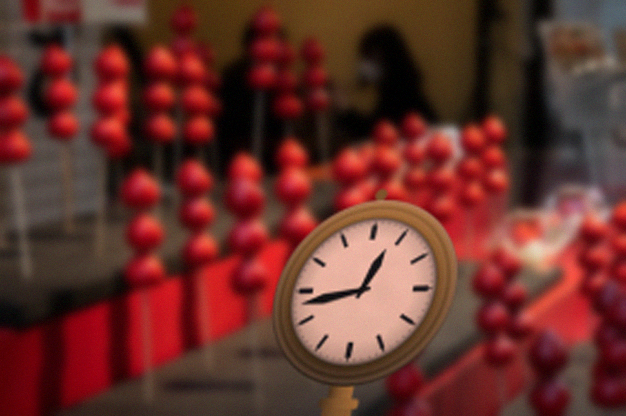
h=12 m=43
